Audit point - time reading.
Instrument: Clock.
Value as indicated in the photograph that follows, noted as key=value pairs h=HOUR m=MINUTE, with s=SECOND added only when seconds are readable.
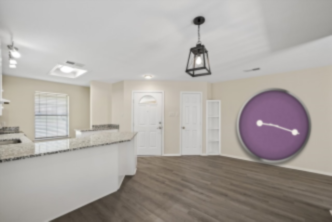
h=9 m=18
